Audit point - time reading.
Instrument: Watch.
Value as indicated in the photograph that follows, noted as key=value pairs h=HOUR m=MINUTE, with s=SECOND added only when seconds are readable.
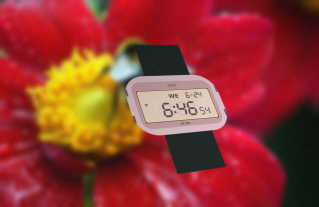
h=6 m=46 s=54
